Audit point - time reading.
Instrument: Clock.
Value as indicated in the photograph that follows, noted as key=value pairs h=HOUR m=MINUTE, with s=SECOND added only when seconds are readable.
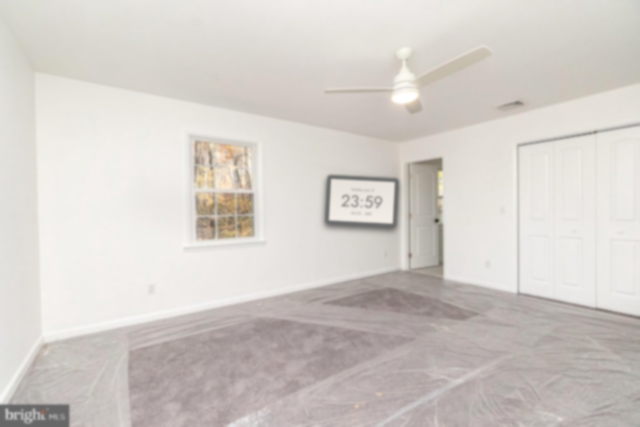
h=23 m=59
